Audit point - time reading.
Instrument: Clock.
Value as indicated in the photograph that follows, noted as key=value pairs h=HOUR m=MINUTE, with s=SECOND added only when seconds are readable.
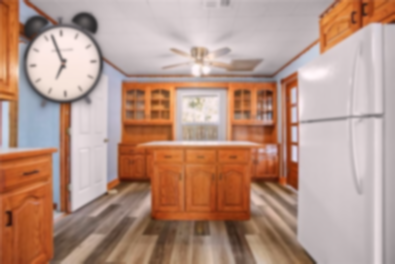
h=6 m=57
